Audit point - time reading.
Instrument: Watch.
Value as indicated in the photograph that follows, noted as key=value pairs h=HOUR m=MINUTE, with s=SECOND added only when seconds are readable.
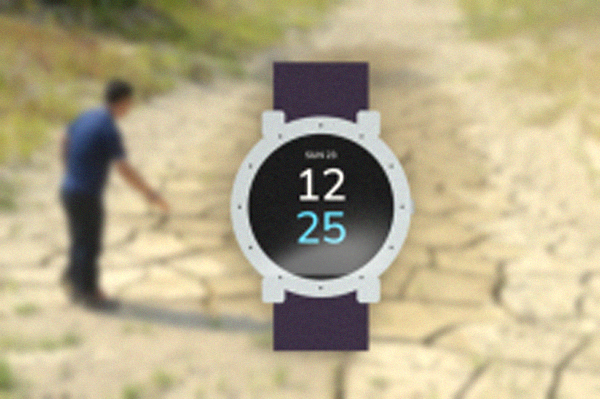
h=12 m=25
